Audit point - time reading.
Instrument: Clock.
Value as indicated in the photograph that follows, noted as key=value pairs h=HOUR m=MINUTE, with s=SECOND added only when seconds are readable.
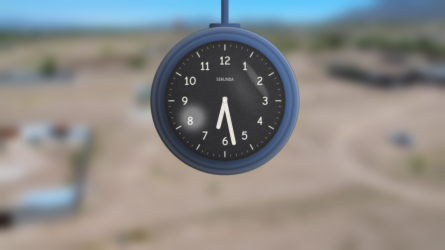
h=6 m=28
